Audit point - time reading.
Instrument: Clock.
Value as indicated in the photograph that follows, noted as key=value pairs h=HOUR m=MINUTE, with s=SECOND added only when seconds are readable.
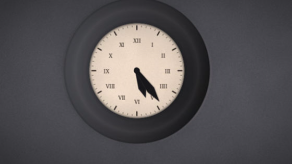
h=5 m=24
